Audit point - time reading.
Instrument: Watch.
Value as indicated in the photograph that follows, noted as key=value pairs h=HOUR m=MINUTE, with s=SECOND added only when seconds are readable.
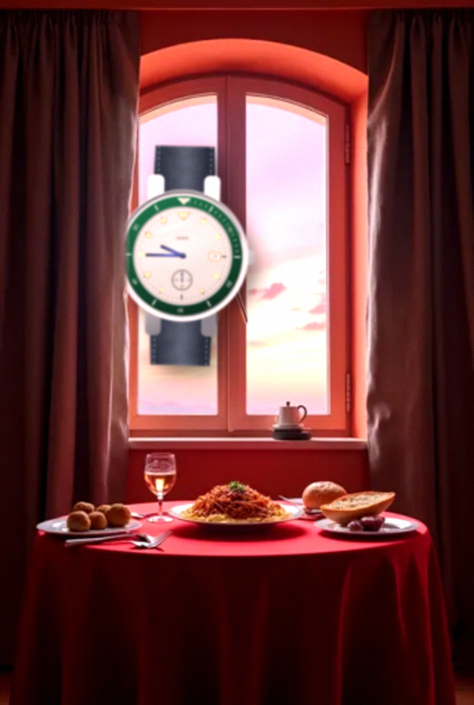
h=9 m=45
